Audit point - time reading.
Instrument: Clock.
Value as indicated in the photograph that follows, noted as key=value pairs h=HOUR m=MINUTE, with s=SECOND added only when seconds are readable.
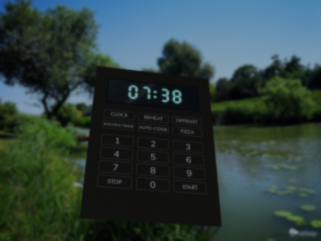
h=7 m=38
